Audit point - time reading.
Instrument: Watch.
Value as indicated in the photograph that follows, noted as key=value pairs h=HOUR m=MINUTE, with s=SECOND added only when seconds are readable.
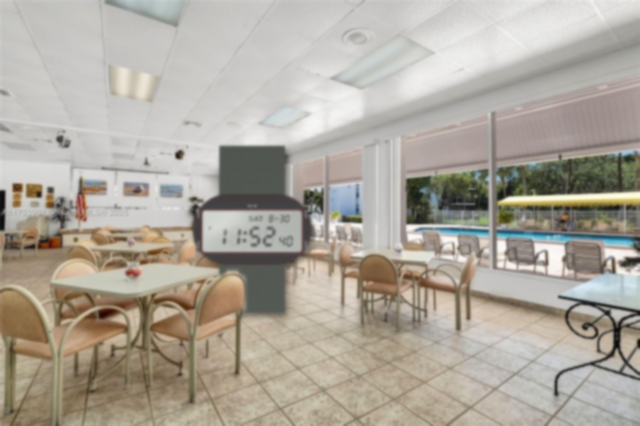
h=11 m=52
